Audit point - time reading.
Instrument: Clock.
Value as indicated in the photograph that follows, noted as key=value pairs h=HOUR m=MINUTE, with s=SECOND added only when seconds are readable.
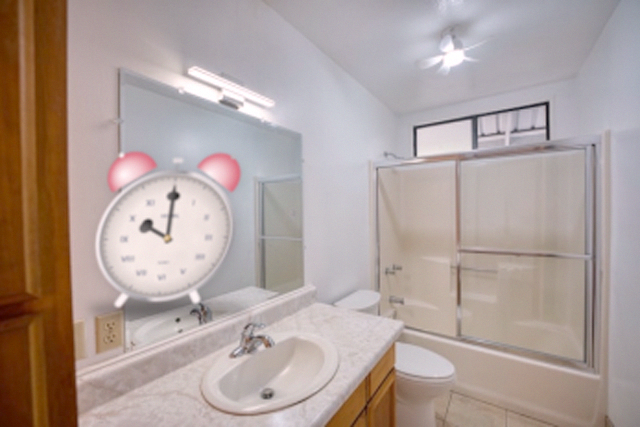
h=10 m=0
